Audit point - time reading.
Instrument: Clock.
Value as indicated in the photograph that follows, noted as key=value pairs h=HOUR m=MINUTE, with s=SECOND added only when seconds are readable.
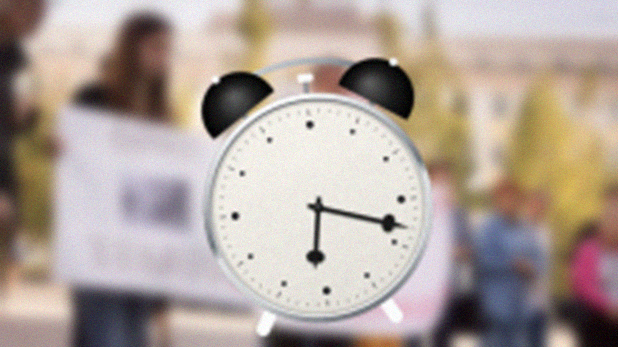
h=6 m=18
